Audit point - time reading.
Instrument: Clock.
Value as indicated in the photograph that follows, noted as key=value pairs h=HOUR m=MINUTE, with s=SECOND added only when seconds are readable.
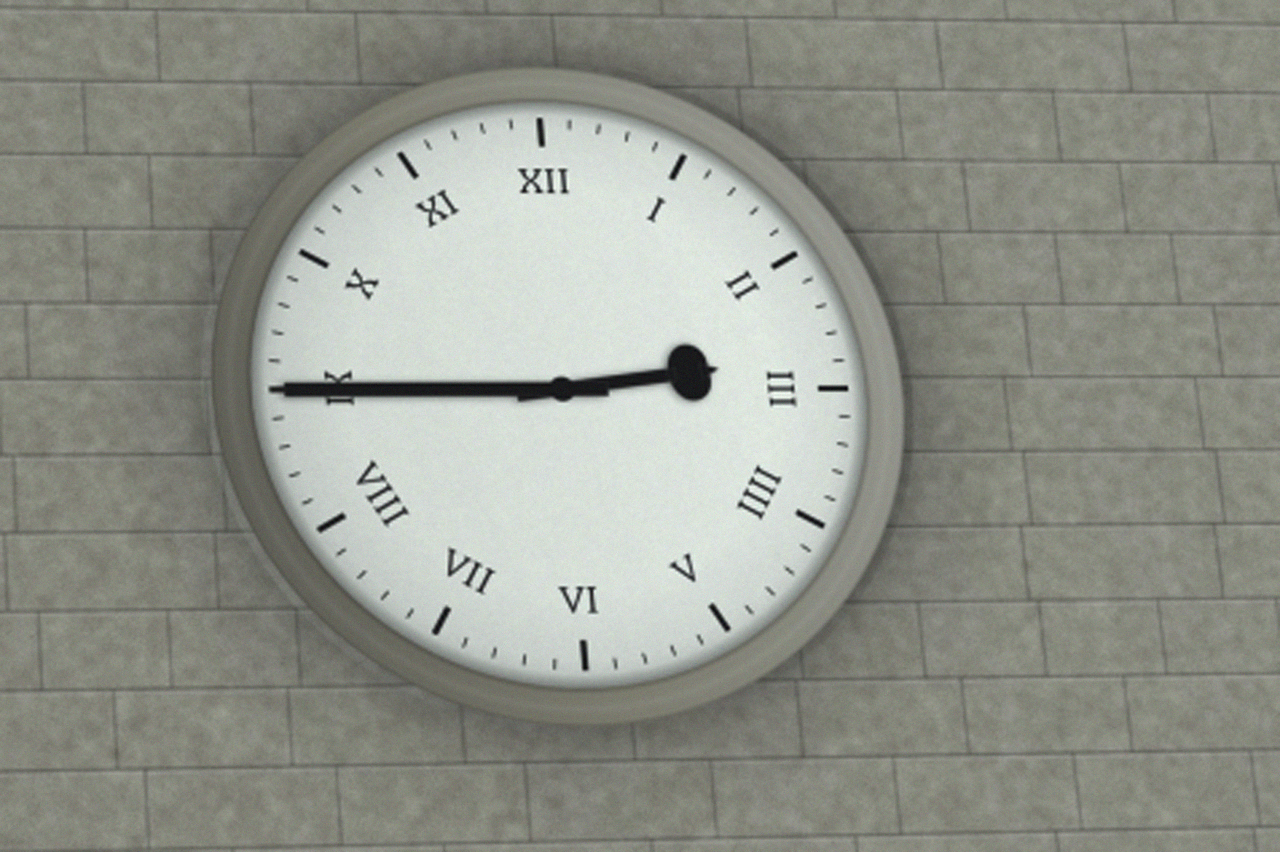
h=2 m=45
